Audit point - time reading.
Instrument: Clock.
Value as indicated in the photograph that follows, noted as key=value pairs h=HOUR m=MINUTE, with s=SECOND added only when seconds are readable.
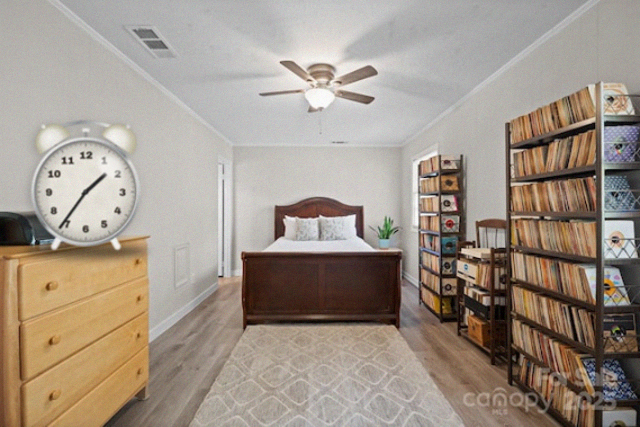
h=1 m=36
